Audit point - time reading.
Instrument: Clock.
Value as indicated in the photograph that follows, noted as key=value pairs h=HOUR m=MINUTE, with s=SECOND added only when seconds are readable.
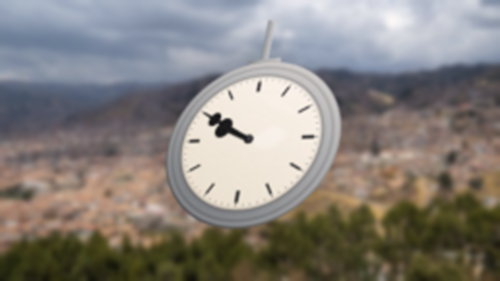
h=9 m=50
